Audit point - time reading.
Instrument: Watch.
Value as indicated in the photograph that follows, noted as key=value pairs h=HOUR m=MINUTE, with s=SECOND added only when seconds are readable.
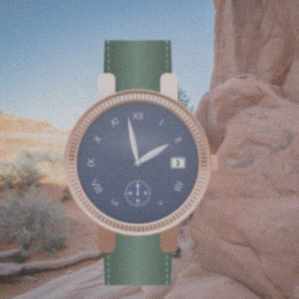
h=1 m=58
